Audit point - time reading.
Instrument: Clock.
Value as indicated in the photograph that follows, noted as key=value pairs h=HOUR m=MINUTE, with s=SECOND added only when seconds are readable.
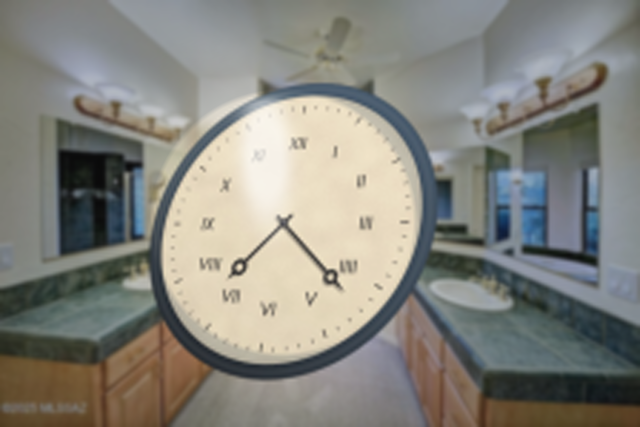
h=7 m=22
